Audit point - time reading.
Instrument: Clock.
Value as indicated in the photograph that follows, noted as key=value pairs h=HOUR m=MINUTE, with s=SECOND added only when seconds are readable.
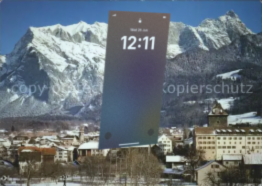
h=12 m=11
